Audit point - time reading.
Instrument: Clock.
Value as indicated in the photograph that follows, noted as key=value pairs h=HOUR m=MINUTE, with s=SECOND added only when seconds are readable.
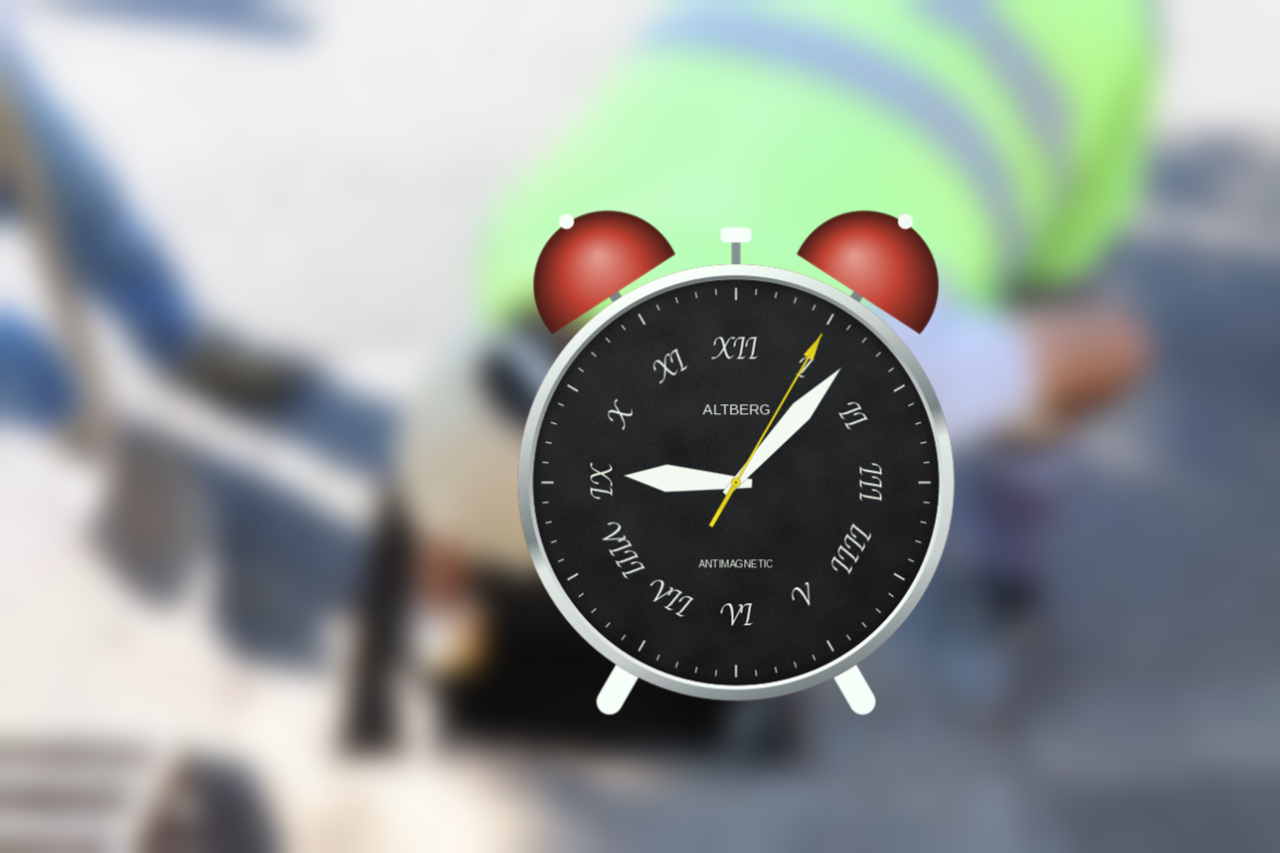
h=9 m=7 s=5
